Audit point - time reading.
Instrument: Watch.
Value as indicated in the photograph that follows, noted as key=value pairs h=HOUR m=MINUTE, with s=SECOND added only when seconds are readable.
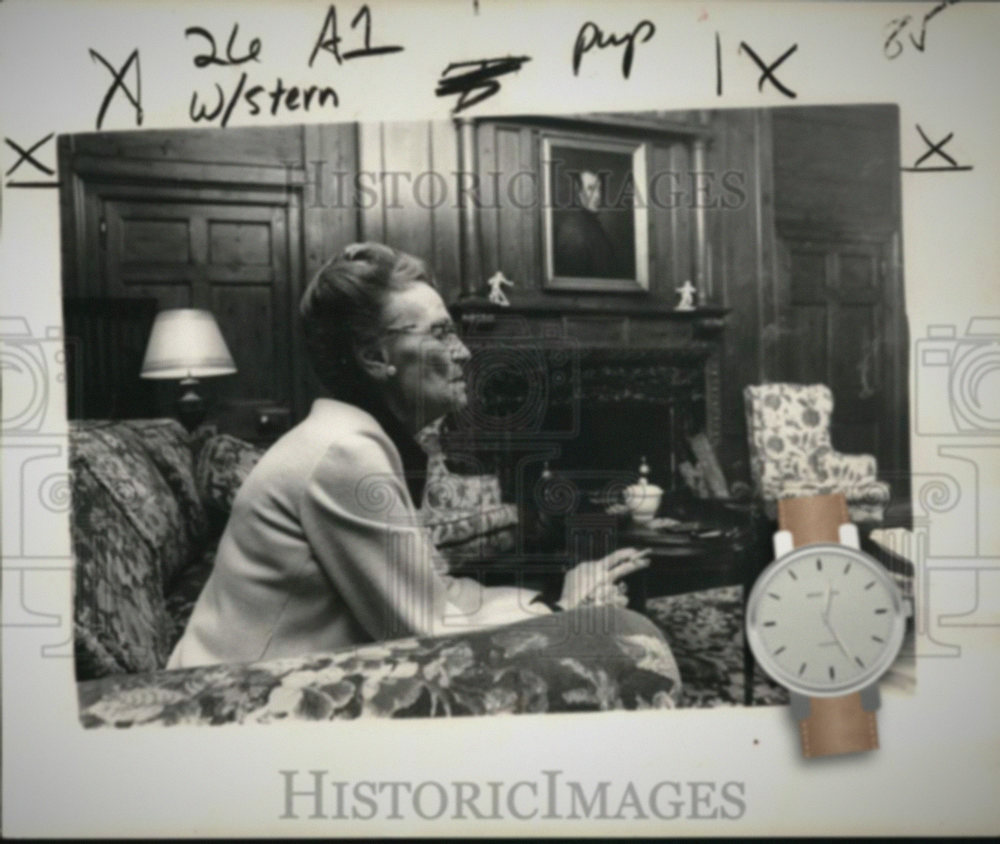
h=12 m=26
